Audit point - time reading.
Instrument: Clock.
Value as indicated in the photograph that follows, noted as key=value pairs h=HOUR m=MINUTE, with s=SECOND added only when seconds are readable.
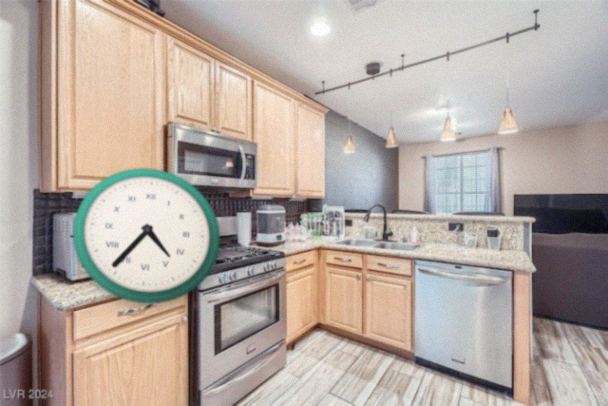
h=4 m=36
